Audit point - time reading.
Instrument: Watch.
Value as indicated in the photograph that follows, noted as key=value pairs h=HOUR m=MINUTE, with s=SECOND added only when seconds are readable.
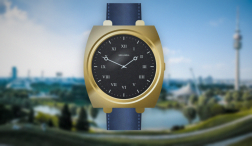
h=1 m=49
